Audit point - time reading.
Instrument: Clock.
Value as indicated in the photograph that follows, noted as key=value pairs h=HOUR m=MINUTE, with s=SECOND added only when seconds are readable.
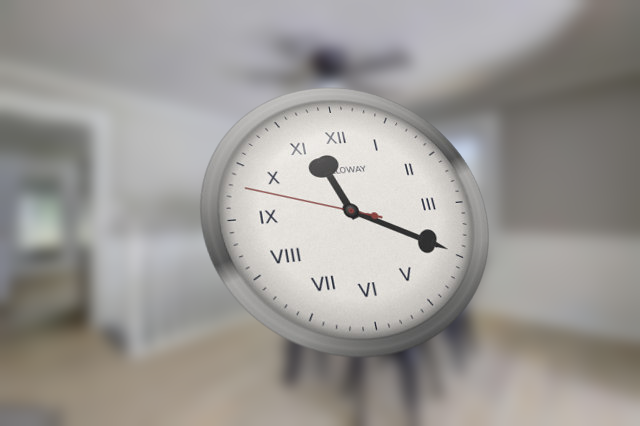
h=11 m=19 s=48
